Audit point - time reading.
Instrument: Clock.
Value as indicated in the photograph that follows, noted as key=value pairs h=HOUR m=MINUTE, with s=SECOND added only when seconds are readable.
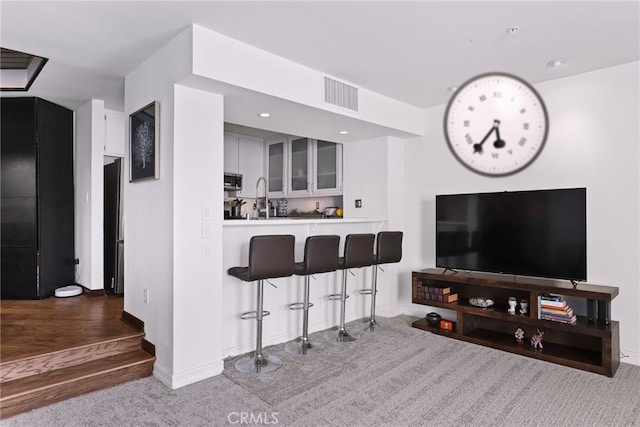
h=5 m=36
